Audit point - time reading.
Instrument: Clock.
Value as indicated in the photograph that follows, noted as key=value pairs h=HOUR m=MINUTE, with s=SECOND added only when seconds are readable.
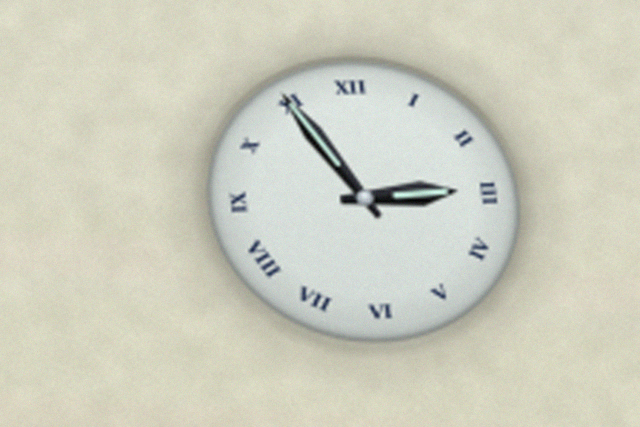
h=2 m=55
